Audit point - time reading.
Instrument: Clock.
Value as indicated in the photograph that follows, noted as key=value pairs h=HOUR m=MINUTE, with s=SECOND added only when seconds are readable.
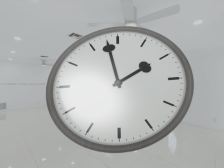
h=1 m=58
